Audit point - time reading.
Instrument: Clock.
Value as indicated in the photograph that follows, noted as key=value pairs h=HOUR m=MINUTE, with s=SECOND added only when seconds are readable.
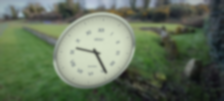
h=9 m=24
